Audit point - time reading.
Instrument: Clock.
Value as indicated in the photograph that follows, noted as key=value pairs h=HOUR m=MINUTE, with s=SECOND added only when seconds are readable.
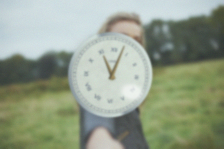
h=11 m=3
